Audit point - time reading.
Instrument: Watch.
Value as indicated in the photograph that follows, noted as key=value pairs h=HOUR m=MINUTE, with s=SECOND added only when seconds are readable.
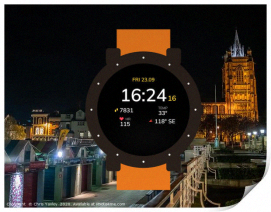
h=16 m=24 s=16
